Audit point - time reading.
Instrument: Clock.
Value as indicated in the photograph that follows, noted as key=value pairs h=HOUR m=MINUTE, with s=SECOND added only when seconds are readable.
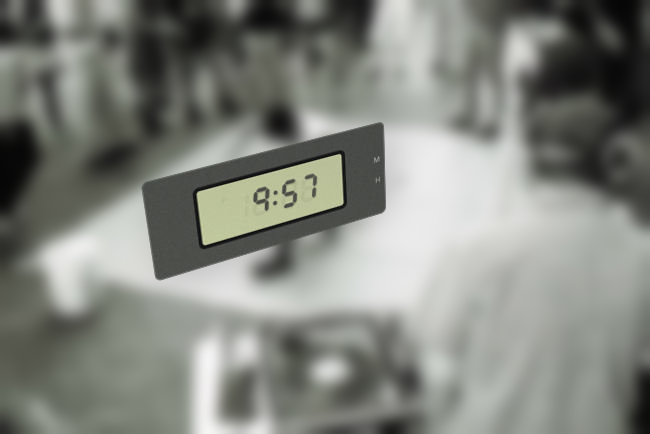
h=9 m=57
